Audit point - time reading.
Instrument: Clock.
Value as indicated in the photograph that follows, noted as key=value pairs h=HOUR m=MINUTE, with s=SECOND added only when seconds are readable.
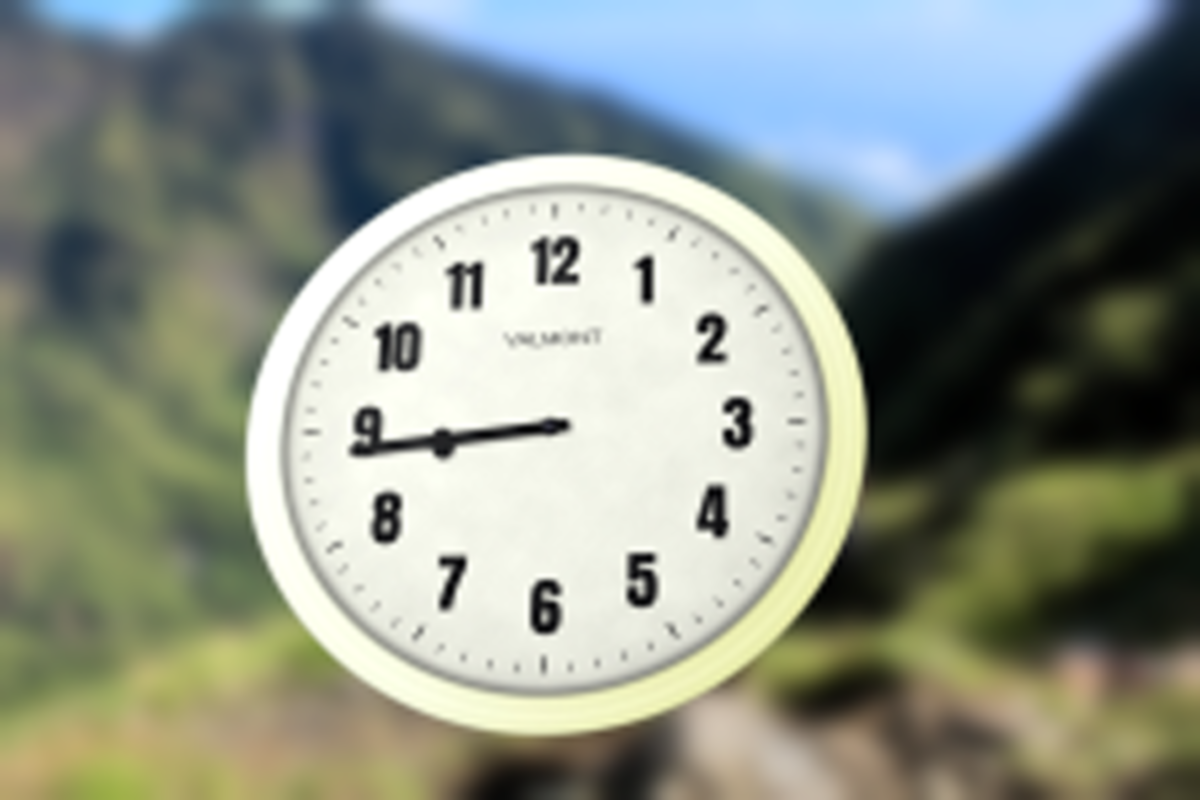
h=8 m=44
